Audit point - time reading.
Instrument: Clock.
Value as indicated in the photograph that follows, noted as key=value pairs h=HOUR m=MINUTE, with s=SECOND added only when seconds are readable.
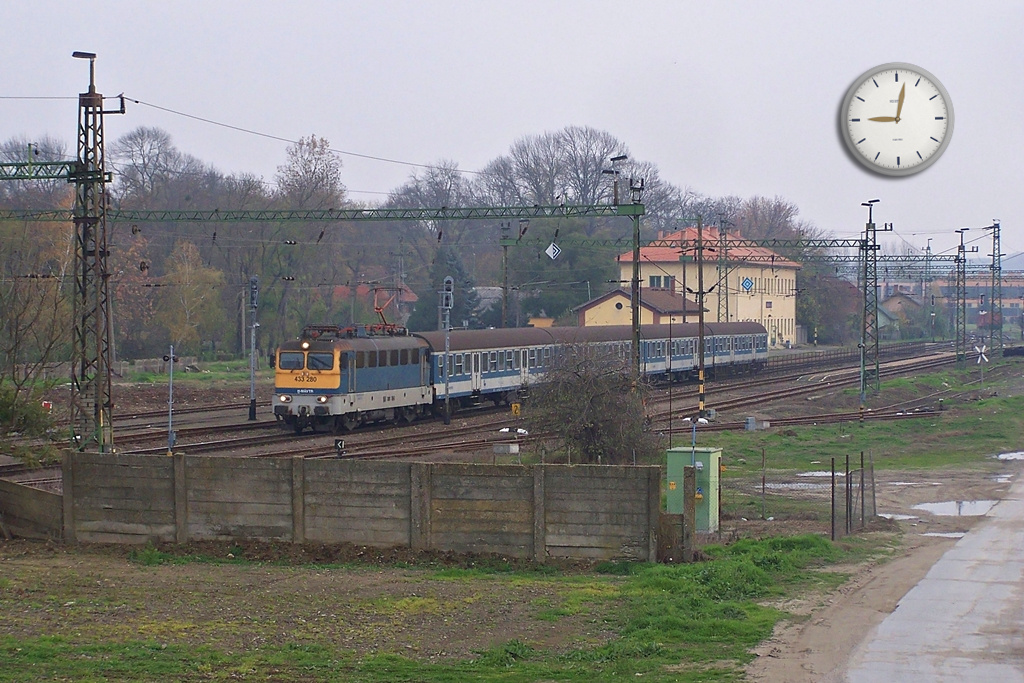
h=9 m=2
